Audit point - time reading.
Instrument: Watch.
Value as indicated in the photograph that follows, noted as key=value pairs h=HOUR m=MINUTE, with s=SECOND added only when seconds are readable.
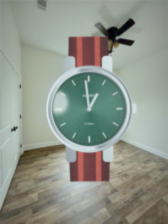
h=12 m=59
